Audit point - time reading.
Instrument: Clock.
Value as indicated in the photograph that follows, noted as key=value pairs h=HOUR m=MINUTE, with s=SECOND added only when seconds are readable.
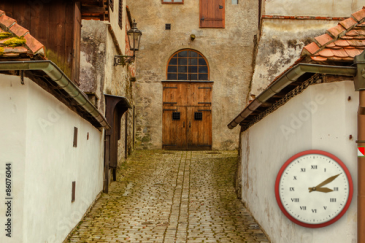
h=3 m=10
